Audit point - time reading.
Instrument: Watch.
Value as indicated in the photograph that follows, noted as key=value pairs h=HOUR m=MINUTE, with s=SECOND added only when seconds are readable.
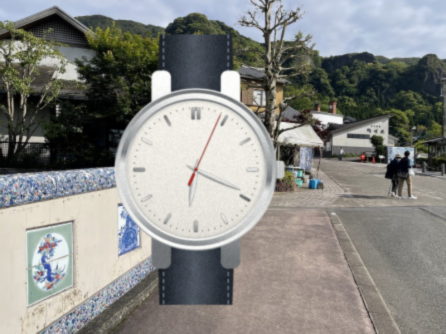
h=6 m=19 s=4
